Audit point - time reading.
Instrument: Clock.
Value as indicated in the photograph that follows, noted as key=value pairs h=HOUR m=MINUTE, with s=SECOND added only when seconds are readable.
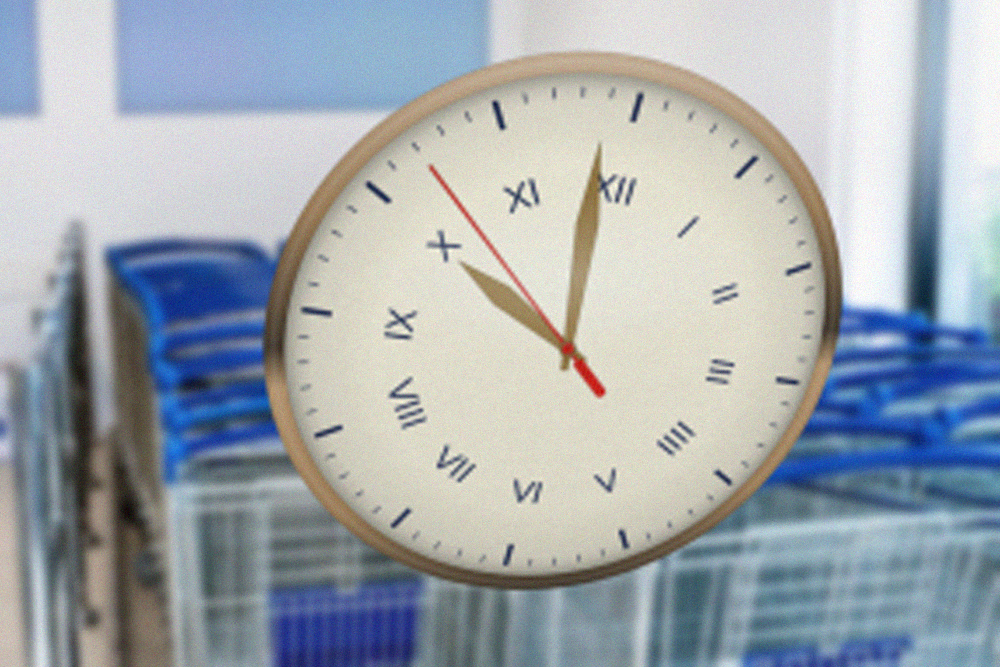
h=9 m=58 s=52
